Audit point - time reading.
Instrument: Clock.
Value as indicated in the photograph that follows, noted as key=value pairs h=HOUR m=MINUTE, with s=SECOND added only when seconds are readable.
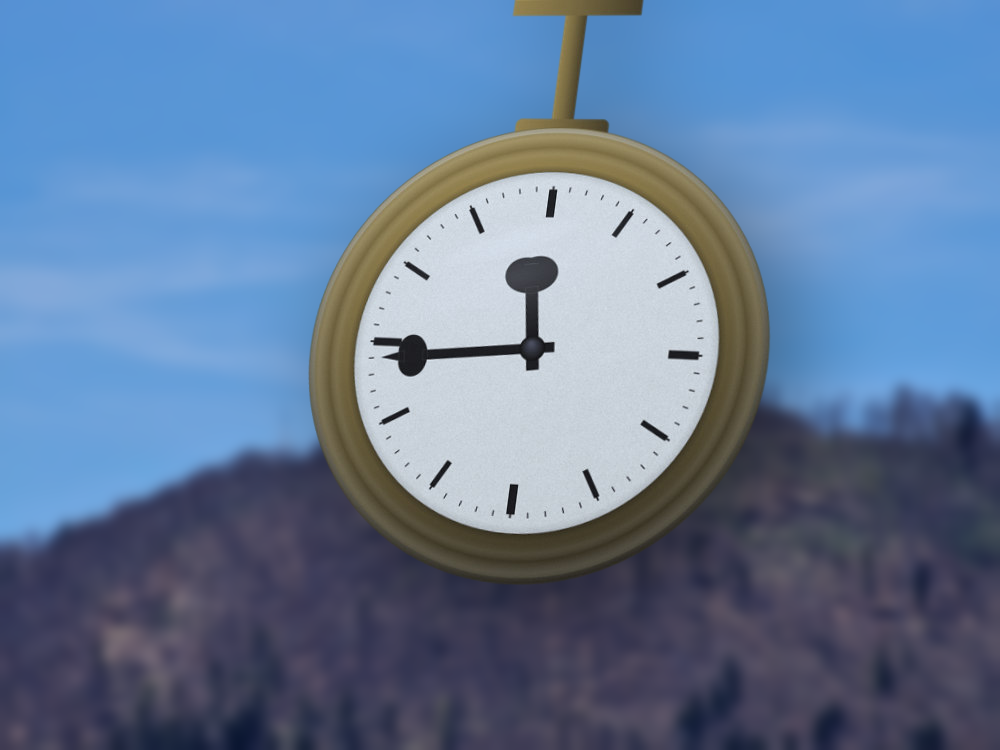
h=11 m=44
